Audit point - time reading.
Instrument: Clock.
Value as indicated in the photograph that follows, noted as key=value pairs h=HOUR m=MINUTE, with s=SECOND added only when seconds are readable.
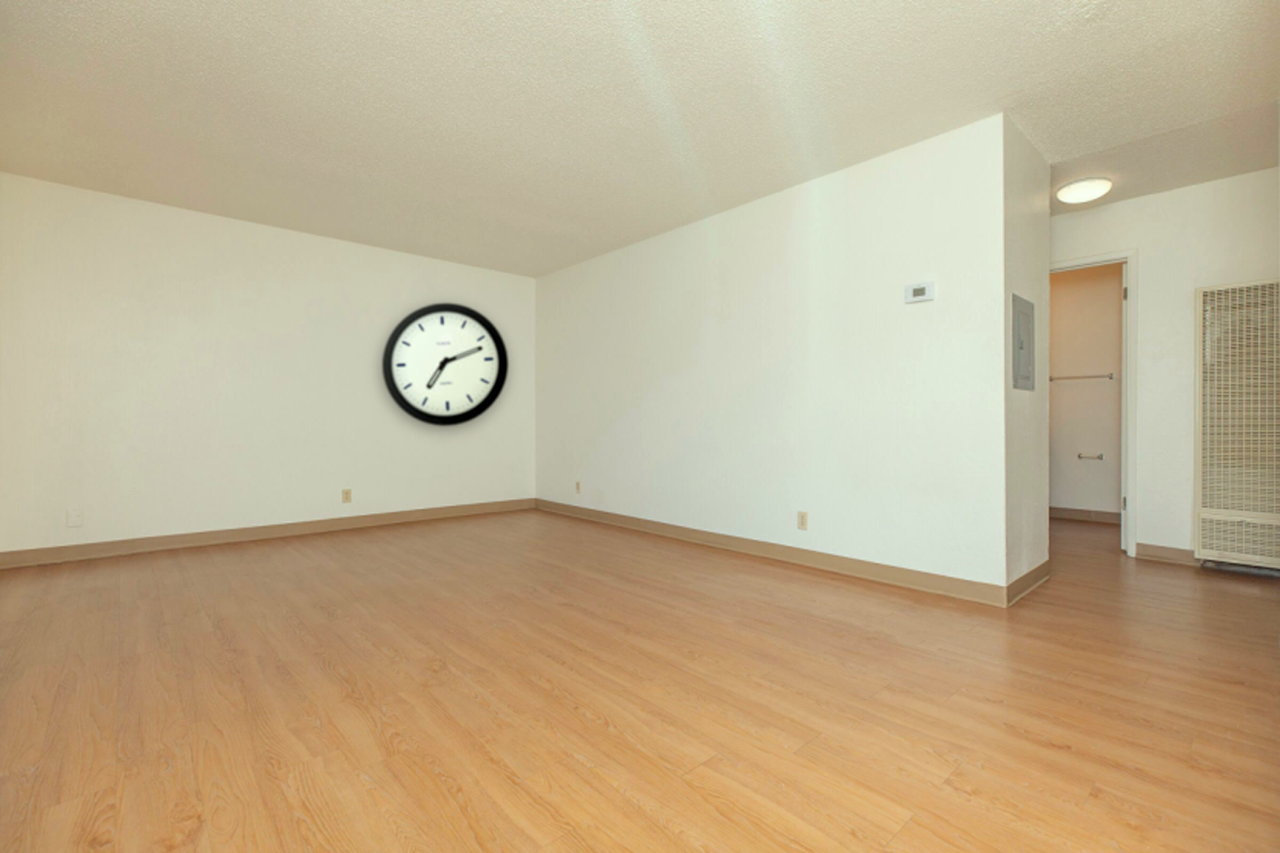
h=7 m=12
